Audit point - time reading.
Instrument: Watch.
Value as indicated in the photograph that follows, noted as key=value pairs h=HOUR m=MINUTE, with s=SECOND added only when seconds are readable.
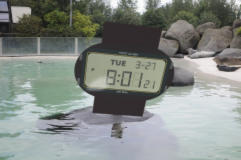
h=8 m=1
